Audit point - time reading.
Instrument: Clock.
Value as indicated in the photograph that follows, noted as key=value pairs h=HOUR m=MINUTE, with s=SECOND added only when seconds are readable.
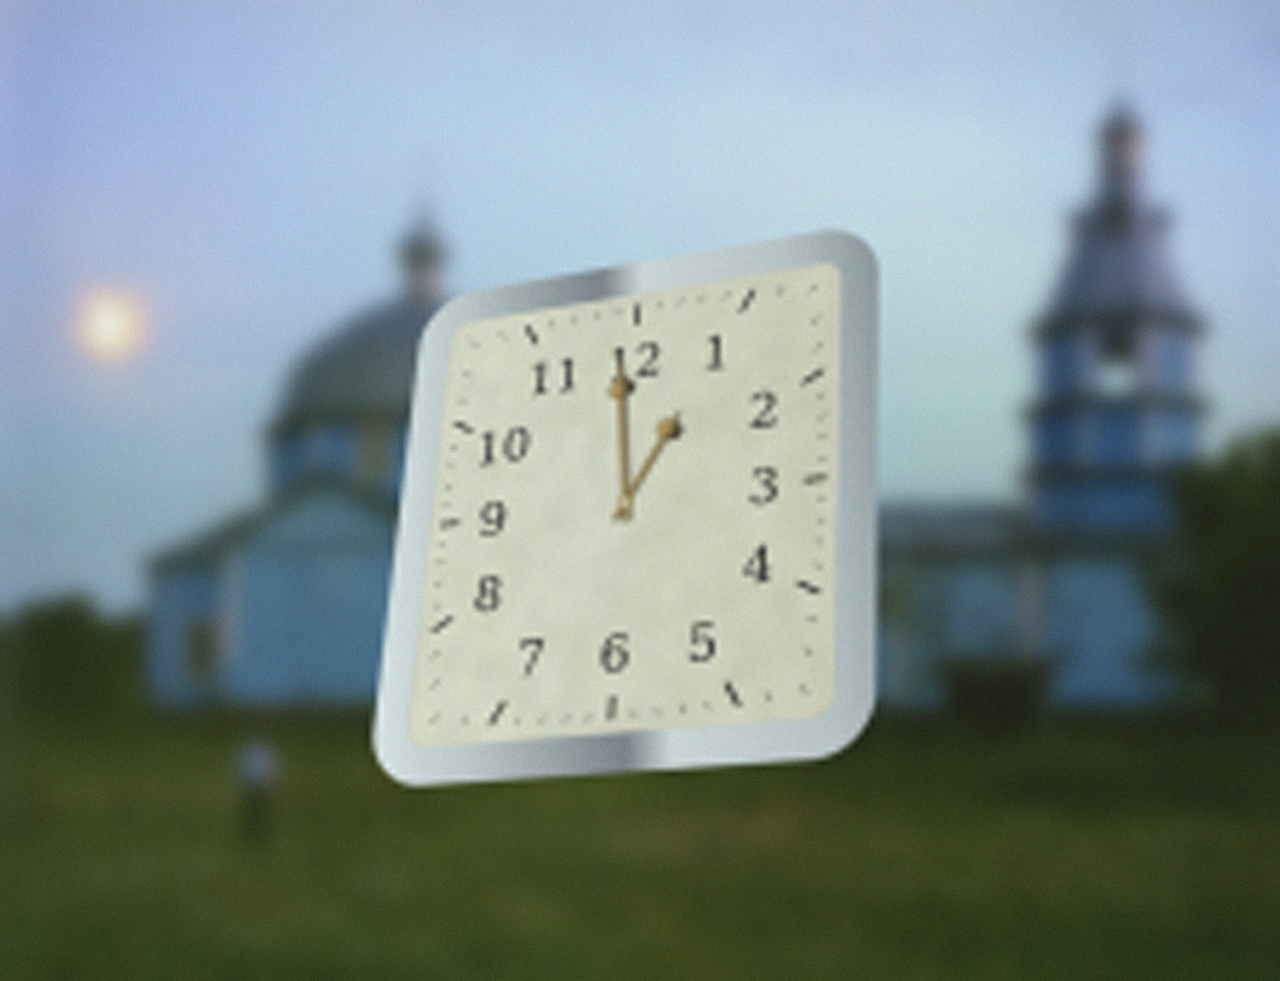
h=12 m=59
